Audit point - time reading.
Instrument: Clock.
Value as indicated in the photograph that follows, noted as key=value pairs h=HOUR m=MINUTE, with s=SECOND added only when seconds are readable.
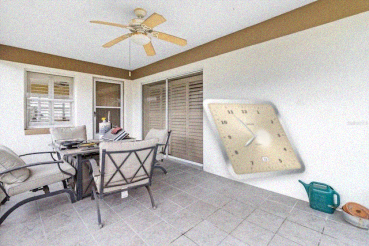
h=7 m=55
